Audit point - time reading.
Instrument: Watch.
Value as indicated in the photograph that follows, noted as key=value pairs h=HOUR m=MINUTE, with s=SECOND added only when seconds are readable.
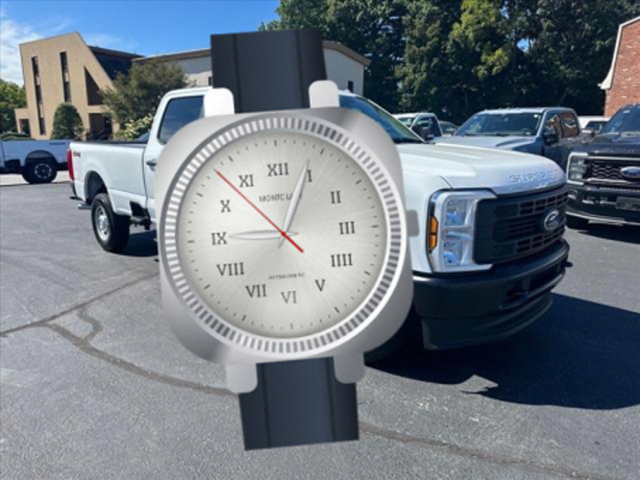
h=9 m=3 s=53
